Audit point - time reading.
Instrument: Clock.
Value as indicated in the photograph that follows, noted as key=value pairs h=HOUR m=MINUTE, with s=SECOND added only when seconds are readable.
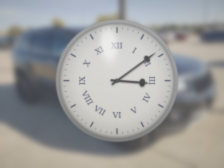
h=3 m=9
